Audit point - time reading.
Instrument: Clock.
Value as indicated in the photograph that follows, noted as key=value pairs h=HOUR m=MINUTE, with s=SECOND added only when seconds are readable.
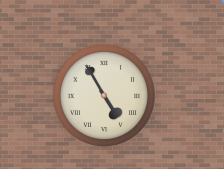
h=4 m=55
